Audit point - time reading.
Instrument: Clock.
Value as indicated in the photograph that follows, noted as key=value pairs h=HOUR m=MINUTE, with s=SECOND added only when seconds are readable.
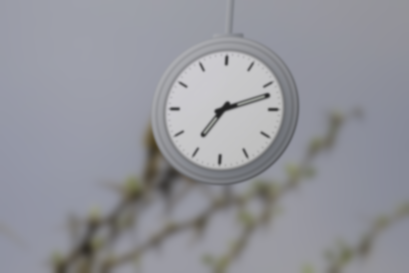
h=7 m=12
